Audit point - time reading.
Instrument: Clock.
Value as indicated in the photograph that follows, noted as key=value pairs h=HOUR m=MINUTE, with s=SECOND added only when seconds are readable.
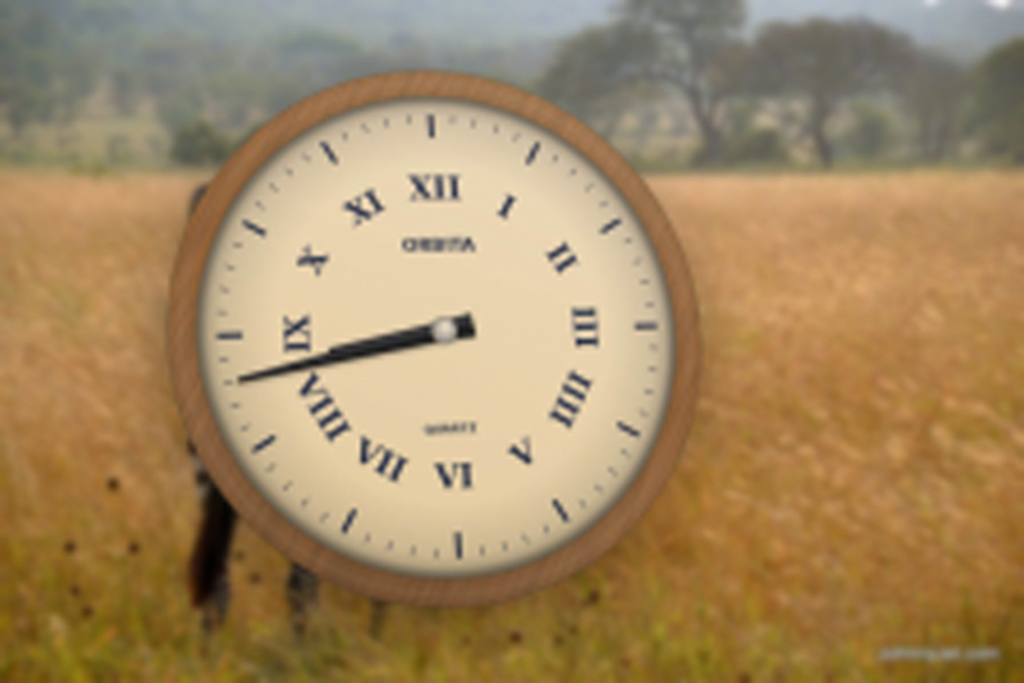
h=8 m=43
